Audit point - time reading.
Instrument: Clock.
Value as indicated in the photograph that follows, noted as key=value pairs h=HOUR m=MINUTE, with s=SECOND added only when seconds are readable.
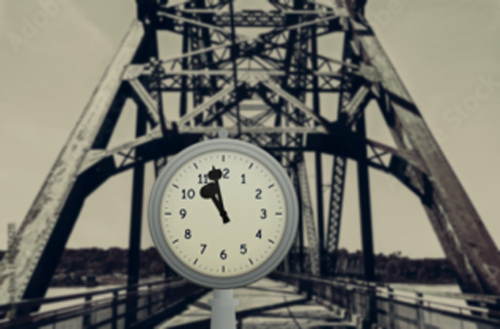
h=10 m=58
